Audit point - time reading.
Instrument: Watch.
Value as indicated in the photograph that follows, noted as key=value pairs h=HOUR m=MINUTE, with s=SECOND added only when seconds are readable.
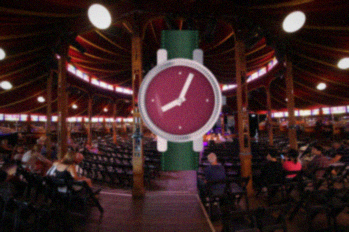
h=8 m=4
